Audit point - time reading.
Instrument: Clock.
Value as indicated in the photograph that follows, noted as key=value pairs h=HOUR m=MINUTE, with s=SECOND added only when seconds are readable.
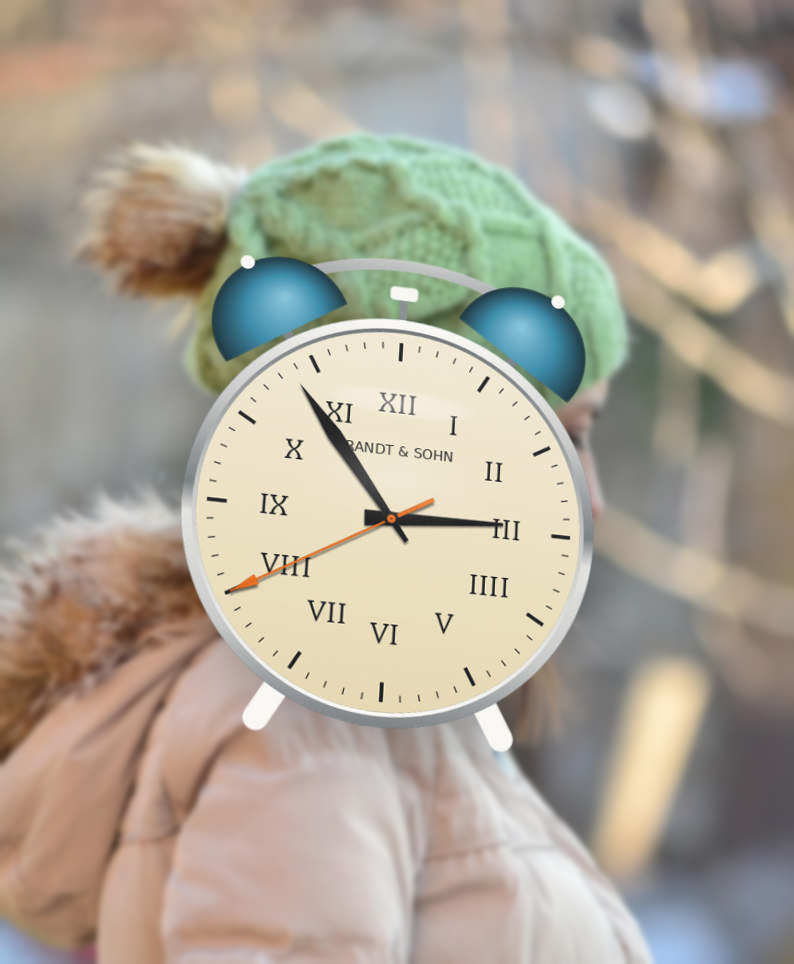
h=2 m=53 s=40
